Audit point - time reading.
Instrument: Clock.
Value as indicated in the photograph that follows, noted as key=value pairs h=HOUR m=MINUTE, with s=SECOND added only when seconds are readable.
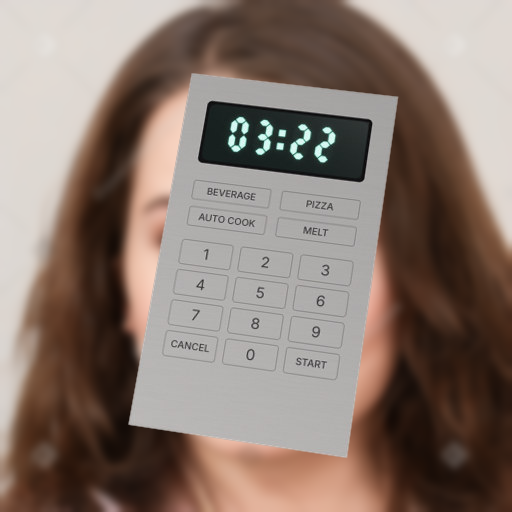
h=3 m=22
